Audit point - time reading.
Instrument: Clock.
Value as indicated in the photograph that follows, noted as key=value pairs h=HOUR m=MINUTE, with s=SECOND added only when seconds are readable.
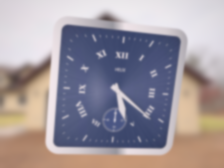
h=5 m=21
